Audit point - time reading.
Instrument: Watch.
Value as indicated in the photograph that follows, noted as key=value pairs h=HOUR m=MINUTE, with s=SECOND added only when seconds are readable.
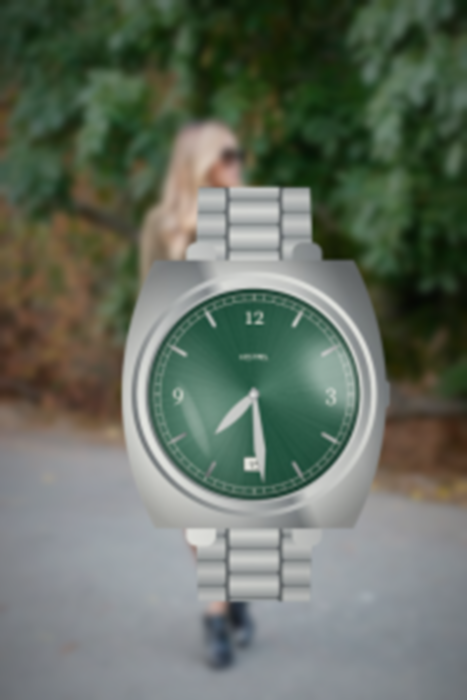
h=7 m=29
